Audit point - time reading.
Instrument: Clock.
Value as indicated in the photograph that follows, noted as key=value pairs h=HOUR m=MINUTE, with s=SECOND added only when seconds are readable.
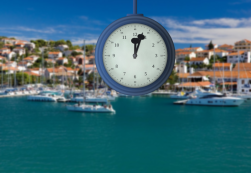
h=12 m=3
